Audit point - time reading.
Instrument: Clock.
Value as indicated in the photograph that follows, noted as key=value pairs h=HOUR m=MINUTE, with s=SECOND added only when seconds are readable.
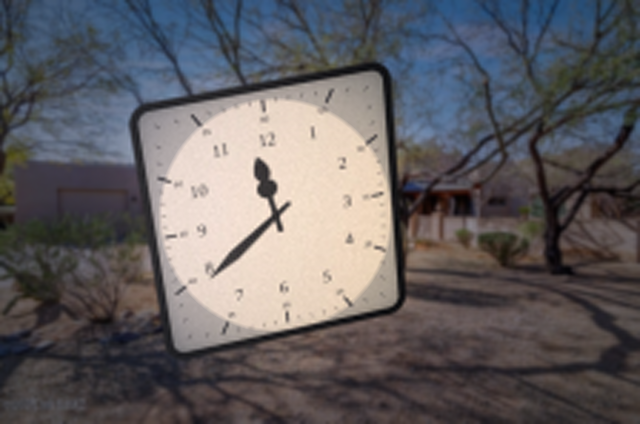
h=11 m=39
